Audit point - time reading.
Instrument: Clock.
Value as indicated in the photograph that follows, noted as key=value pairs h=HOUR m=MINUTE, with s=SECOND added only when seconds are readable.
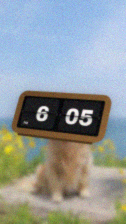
h=6 m=5
